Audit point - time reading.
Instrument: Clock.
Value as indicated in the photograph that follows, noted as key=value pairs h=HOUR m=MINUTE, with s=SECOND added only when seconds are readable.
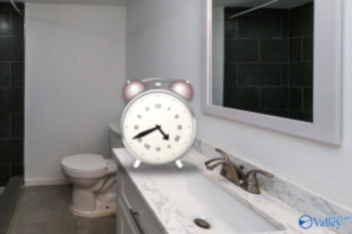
h=4 m=41
